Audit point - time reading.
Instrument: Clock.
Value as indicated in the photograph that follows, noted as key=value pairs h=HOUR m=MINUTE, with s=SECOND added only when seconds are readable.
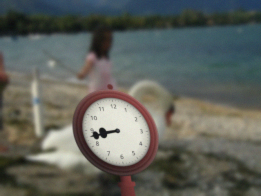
h=8 m=43
